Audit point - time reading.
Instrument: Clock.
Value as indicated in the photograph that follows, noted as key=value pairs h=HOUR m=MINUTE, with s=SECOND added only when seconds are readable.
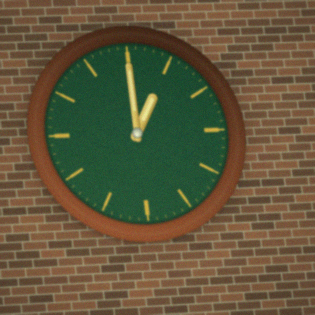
h=1 m=0
